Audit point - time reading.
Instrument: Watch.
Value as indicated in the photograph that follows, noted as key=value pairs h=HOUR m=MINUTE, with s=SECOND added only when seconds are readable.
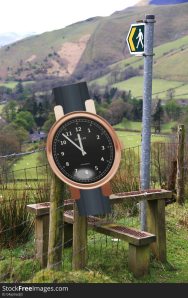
h=11 m=53
